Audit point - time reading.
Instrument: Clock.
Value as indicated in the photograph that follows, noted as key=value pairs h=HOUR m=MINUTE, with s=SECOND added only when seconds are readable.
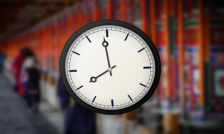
h=7 m=59
